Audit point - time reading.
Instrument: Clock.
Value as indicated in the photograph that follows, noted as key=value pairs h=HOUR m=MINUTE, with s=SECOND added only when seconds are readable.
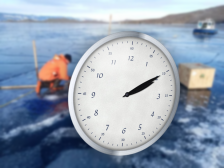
h=2 m=10
